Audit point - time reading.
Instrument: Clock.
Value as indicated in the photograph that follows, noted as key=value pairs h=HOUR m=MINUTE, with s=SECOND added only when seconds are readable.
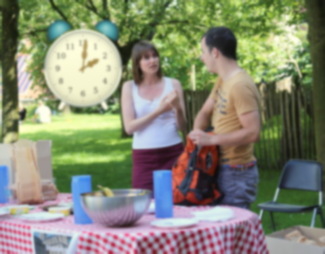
h=2 m=1
